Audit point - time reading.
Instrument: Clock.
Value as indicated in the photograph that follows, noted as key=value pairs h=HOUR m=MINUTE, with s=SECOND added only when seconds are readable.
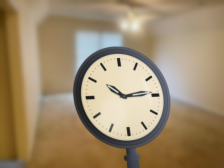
h=10 m=14
